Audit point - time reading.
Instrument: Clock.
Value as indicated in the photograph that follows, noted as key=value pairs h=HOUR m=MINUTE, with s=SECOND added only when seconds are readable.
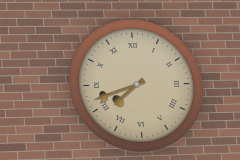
h=7 m=42
